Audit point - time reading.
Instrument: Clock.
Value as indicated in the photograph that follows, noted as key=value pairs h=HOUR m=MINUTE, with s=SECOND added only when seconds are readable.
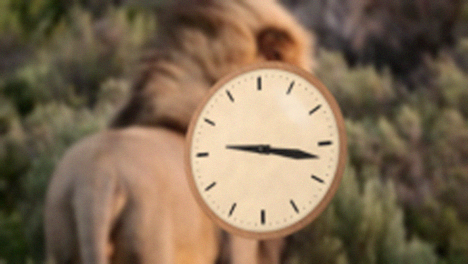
h=9 m=17
